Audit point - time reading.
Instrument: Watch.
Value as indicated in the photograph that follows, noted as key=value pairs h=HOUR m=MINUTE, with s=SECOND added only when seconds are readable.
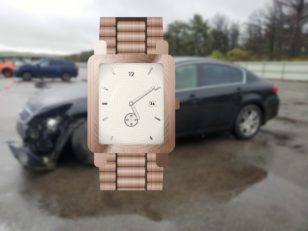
h=5 m=9
